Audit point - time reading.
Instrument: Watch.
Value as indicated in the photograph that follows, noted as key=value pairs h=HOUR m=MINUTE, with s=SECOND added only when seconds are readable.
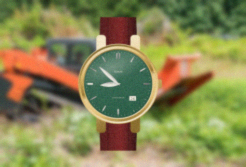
h=8 m=52
